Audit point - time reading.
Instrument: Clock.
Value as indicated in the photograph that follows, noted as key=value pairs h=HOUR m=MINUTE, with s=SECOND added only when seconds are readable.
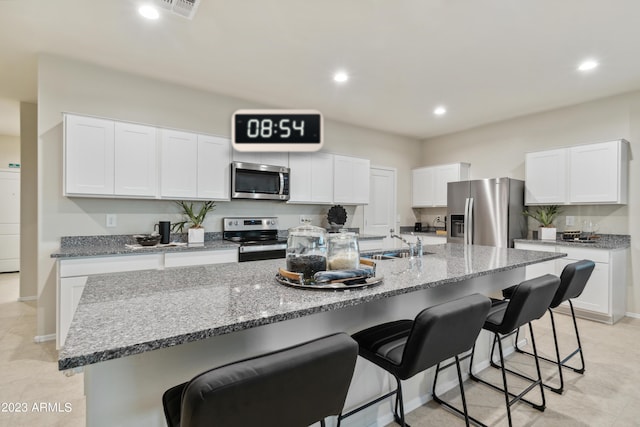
h=8 m=54
